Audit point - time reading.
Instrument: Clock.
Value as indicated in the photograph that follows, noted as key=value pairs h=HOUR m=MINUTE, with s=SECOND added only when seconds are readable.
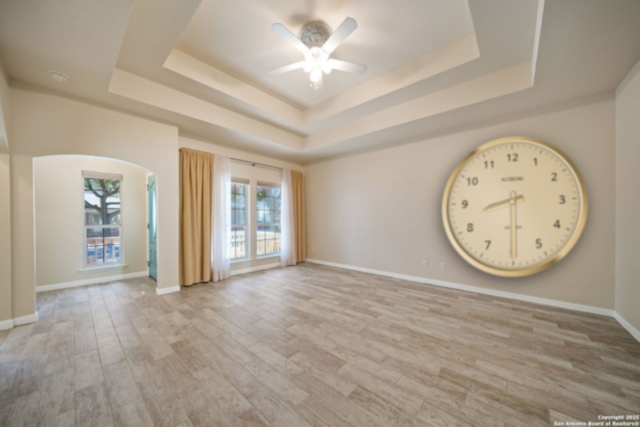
h=8 m=30
